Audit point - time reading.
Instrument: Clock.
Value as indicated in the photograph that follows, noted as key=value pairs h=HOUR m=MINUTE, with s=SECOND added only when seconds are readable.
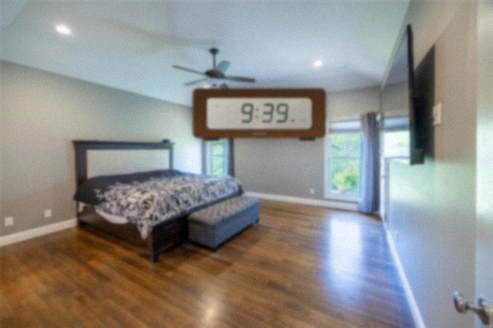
h=9 m=39
